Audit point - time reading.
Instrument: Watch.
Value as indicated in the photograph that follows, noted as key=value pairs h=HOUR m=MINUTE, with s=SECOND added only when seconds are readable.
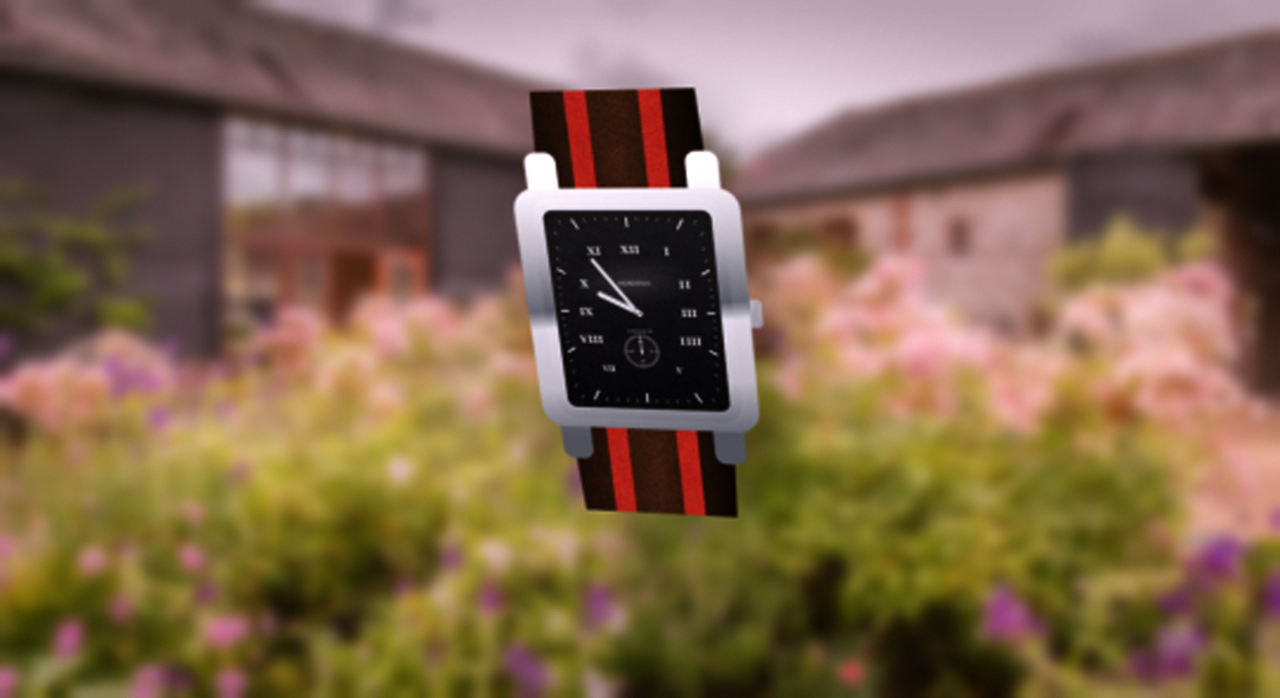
h=9 m=54
